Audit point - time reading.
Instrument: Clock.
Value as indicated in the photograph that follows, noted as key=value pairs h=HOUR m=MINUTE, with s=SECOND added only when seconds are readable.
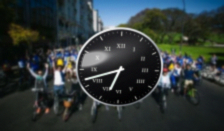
h=6 m=42
